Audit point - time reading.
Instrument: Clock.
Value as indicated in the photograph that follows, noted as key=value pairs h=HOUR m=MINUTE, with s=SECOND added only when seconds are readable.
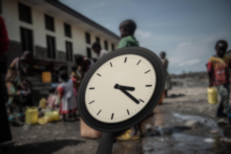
h=3 m=21
